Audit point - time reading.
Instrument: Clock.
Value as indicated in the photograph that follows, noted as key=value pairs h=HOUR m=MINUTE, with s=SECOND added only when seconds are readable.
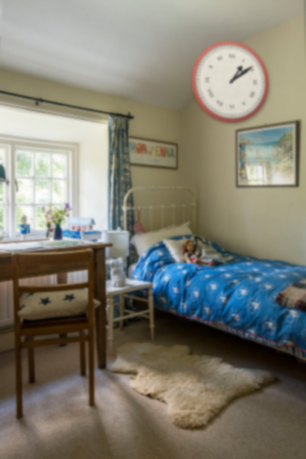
h=1 m=9
